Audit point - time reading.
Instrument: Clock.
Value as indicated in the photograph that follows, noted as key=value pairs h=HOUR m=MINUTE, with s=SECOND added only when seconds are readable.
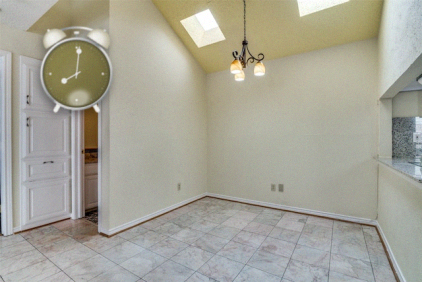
h=8 m=1
